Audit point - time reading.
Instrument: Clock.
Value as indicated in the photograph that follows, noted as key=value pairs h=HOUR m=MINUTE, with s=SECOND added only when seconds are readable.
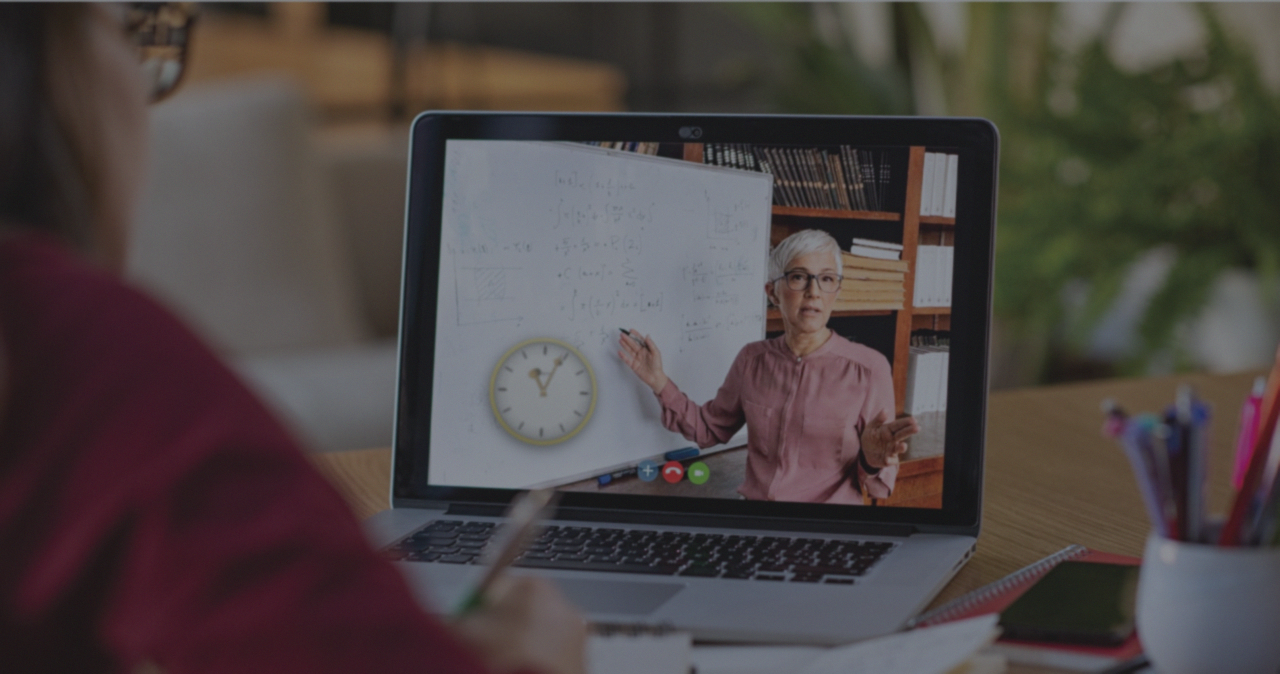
h=11 m=4
